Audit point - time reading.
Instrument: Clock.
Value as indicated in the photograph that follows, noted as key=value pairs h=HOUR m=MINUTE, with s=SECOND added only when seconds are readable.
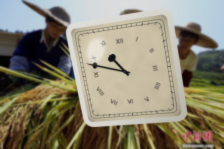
h=10 m=48
